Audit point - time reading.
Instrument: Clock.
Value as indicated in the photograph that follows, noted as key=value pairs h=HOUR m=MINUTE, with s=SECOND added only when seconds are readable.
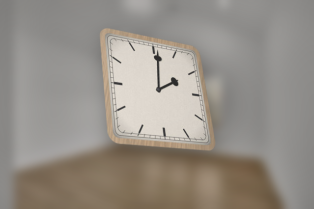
h=2 m=1
